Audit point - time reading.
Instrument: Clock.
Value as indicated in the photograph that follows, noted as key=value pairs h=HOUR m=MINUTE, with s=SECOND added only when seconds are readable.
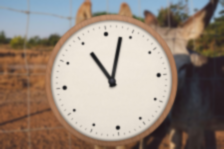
h=11 m=3
